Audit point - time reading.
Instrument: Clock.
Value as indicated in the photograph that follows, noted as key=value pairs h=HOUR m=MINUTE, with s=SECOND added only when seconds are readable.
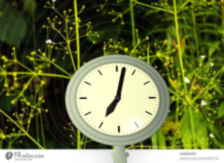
h=7 m=2
